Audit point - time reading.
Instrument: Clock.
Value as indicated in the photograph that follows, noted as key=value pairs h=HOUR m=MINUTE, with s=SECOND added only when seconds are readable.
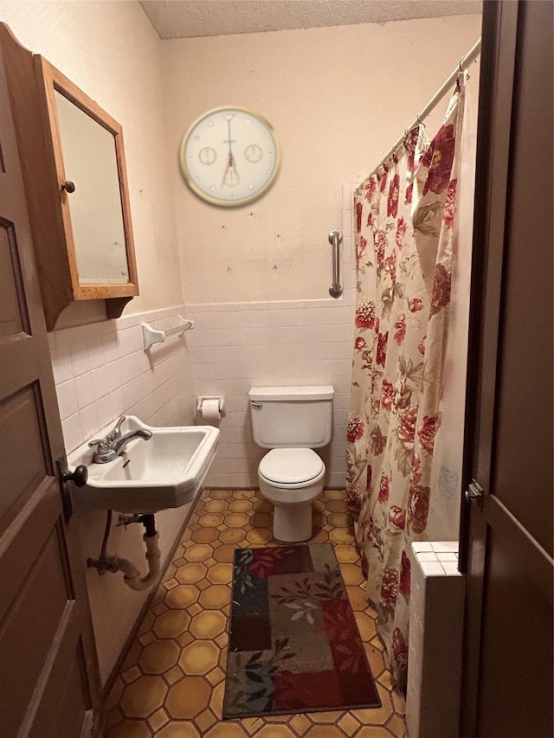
h=5 m=33
